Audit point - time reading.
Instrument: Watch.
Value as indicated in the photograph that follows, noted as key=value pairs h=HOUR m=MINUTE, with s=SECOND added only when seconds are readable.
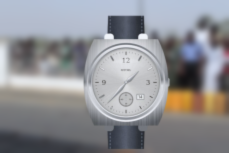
h=1 m=37
